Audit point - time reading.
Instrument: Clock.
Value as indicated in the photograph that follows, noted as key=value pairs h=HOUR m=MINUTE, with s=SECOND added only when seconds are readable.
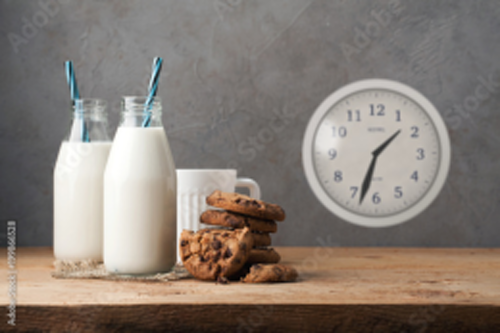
h=1 m=33
